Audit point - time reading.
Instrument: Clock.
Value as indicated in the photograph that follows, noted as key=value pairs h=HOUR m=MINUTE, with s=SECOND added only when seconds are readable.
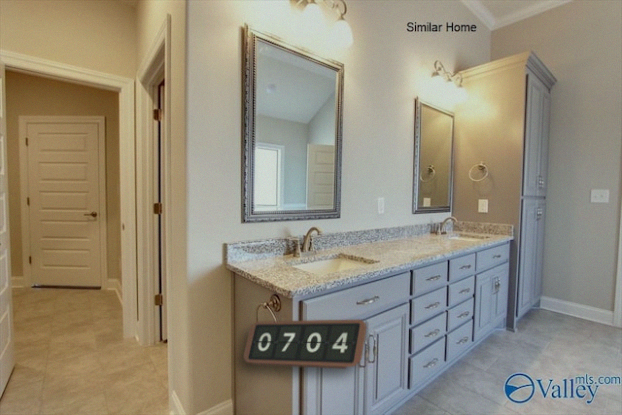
h=7 m=4
